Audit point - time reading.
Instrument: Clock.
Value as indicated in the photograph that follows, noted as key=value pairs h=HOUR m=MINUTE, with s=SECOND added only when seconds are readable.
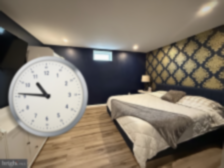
h=10 m=46
